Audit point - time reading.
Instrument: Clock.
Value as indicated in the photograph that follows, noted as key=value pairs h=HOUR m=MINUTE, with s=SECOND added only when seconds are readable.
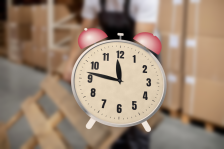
h=11 m=47
